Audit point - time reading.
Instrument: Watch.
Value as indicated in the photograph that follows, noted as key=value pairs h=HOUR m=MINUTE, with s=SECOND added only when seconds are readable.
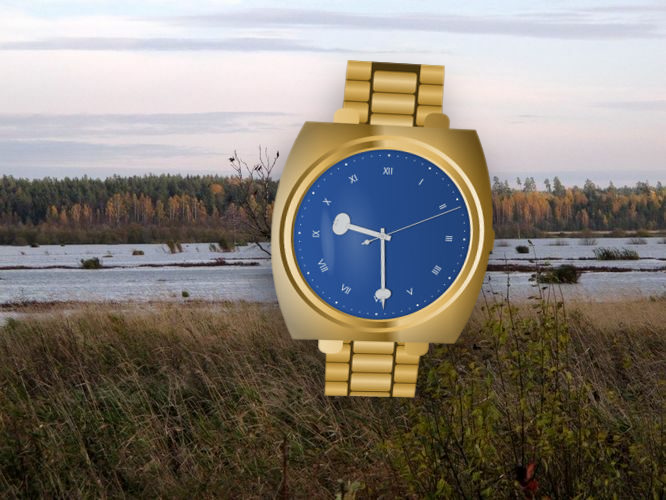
h=9 m=29 s=11
